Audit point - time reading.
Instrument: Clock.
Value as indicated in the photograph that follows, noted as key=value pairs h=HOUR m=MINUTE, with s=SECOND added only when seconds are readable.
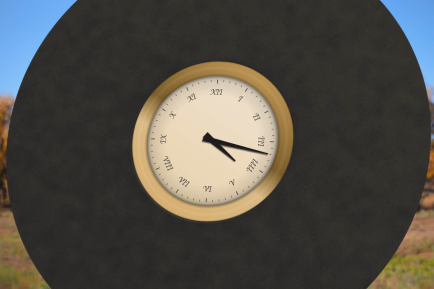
h=4 m=17
